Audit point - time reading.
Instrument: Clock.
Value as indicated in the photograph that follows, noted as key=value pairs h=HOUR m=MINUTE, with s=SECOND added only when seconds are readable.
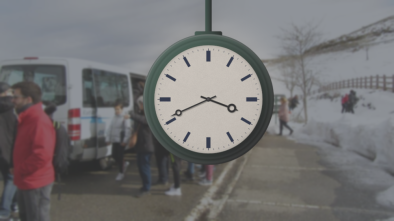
h=3 m=41
